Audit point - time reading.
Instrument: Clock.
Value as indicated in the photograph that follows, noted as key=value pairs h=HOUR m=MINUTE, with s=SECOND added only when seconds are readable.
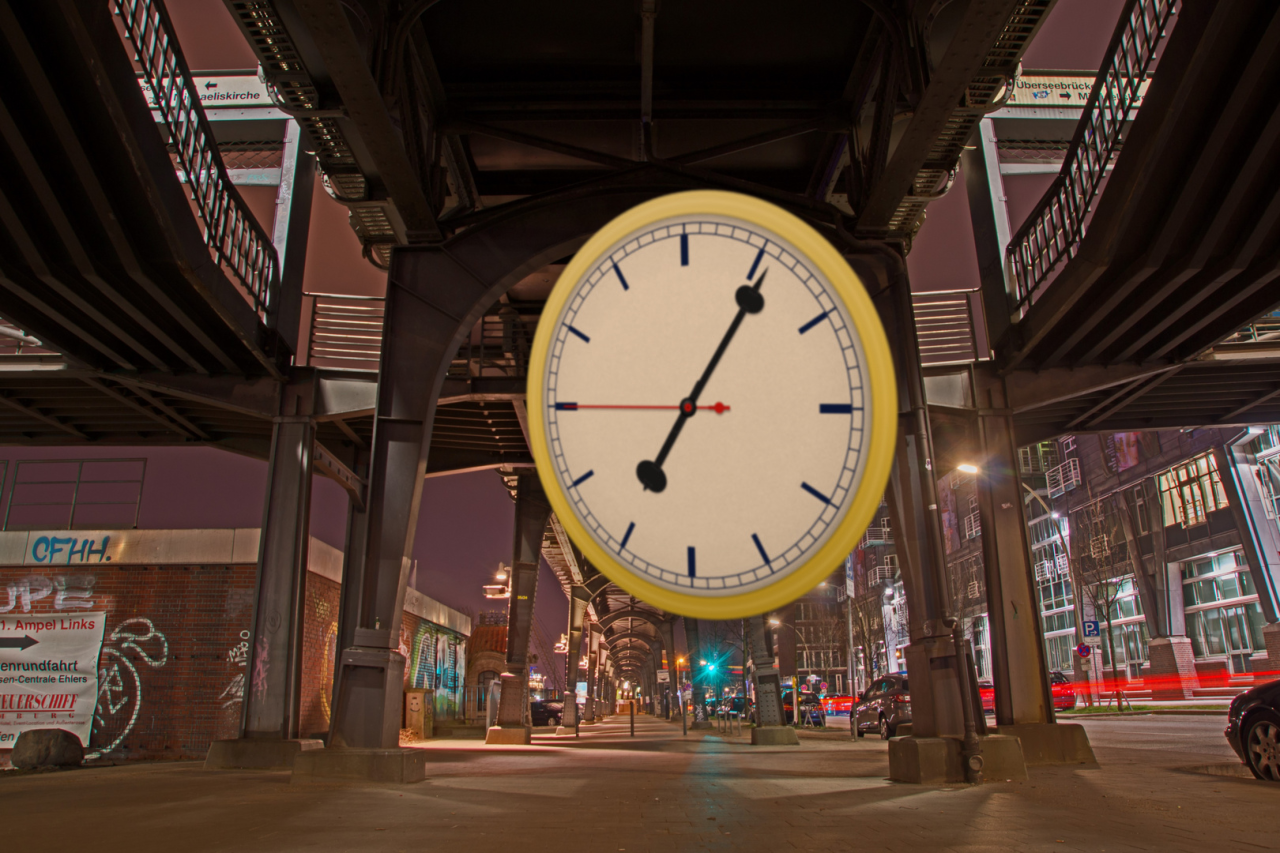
h=7 m=5 s=45
